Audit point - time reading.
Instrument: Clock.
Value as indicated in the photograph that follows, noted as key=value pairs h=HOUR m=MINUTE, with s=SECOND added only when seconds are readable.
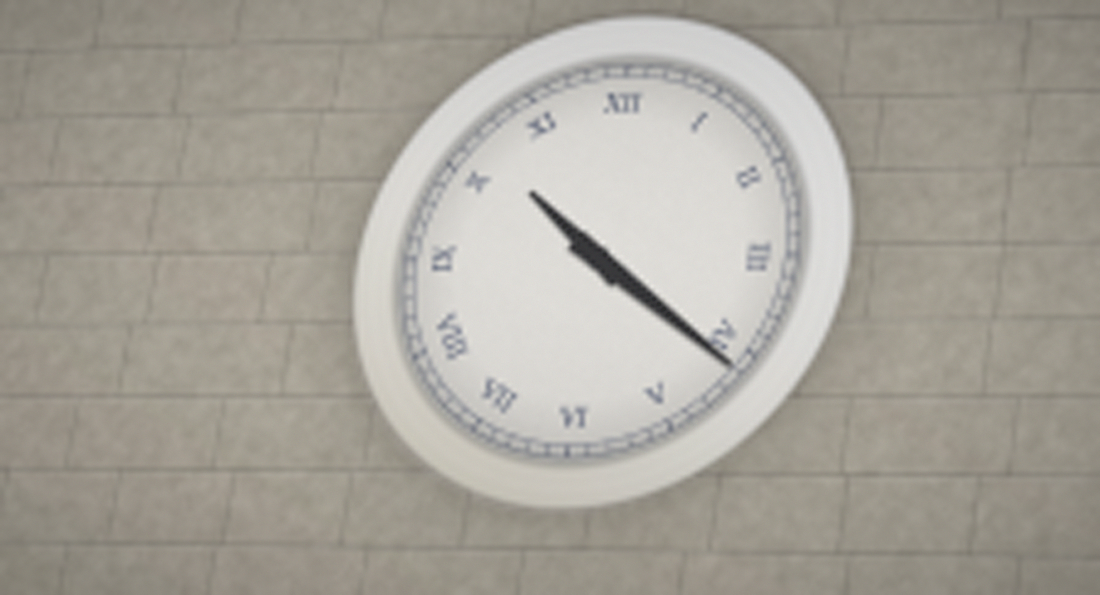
h=10 m=21
